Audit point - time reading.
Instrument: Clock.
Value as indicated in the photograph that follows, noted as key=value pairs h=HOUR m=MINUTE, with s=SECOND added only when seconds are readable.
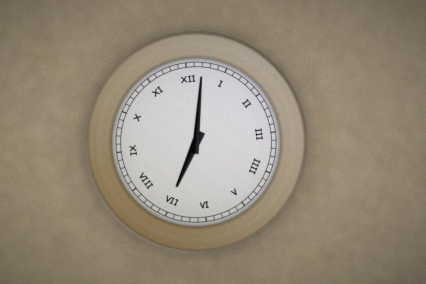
h=7 m=2
